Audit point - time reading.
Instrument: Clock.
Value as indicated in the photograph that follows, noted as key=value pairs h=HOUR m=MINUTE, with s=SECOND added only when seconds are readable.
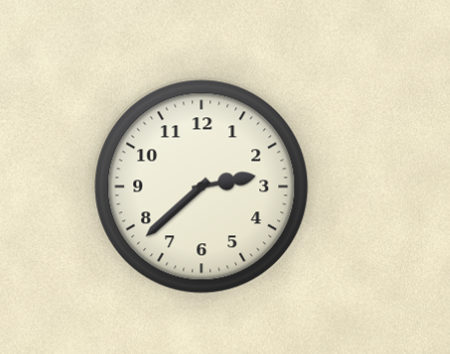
h=2 m=38
